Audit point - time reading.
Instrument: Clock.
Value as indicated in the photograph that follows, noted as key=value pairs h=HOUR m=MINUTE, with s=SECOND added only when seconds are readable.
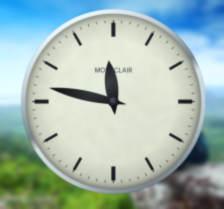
h=11 m=47
